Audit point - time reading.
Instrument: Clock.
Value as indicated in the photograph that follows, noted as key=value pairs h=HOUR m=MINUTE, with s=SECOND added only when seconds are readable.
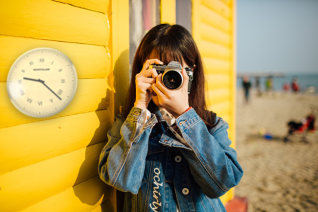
h=9 m=22
